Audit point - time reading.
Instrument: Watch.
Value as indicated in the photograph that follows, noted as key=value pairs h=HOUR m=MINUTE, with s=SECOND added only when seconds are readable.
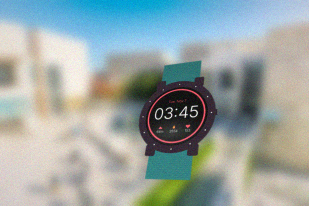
h=3 m=45
